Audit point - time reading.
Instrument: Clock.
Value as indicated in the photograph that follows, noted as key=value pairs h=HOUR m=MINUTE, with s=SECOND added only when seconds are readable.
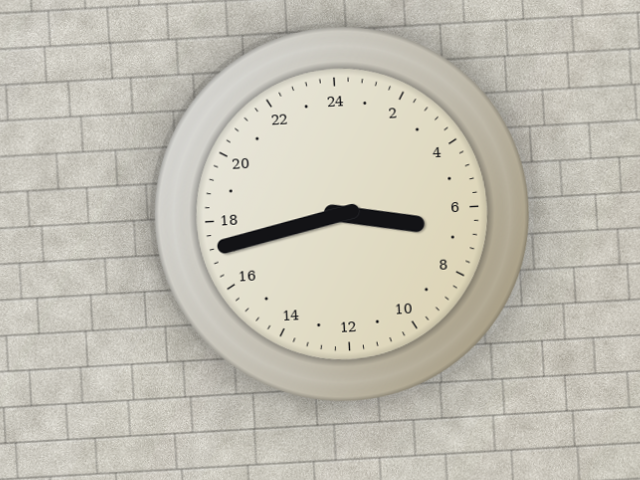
h=6 m=43
